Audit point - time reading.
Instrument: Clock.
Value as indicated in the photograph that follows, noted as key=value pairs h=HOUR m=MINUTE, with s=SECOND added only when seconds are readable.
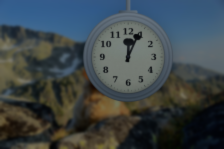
h=12 m=4
